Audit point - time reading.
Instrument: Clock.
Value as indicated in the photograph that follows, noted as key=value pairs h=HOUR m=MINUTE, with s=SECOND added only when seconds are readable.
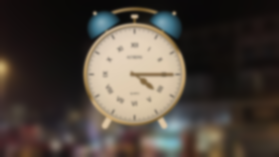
h=4 m=15
